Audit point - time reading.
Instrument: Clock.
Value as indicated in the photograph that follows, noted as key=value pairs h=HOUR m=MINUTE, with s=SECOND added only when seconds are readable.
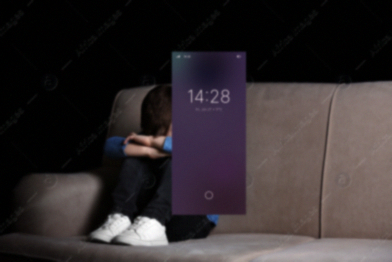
h=14 m=28
